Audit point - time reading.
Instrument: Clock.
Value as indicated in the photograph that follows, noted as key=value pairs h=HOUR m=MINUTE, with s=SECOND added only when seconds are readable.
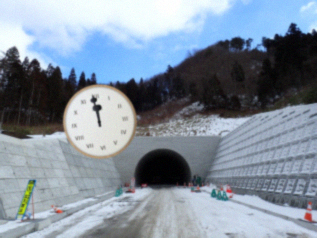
h=11 m=59
